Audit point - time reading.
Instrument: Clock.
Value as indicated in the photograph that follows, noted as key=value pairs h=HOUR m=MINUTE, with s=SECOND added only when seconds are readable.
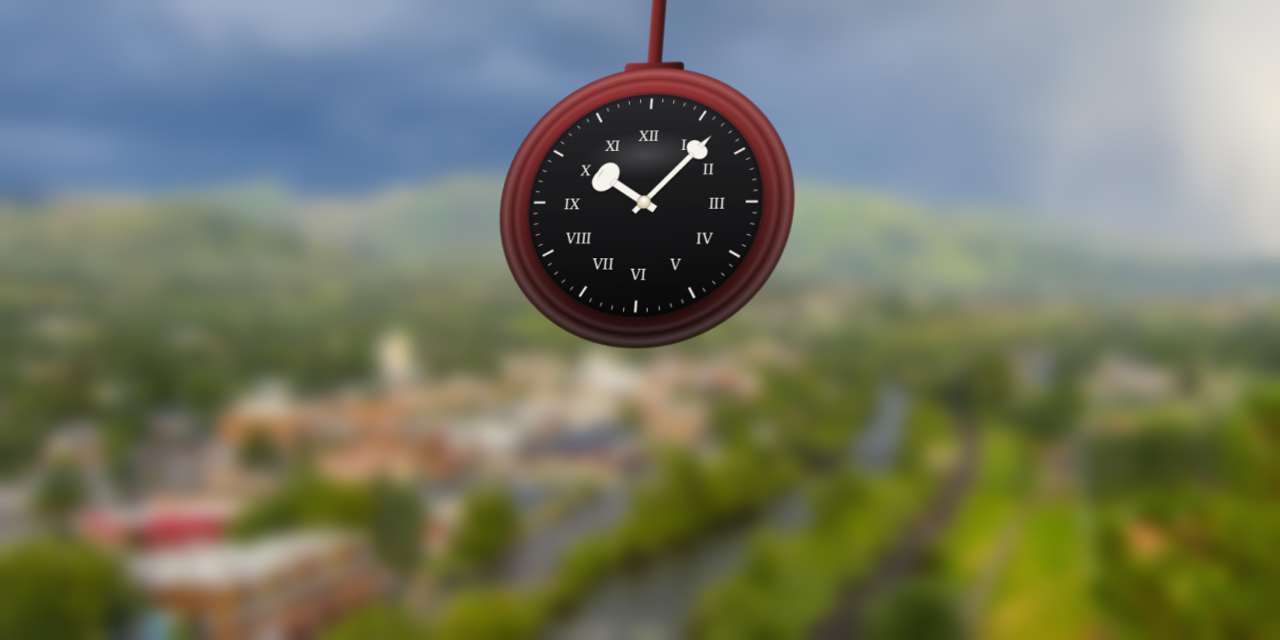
h=10 m=7
